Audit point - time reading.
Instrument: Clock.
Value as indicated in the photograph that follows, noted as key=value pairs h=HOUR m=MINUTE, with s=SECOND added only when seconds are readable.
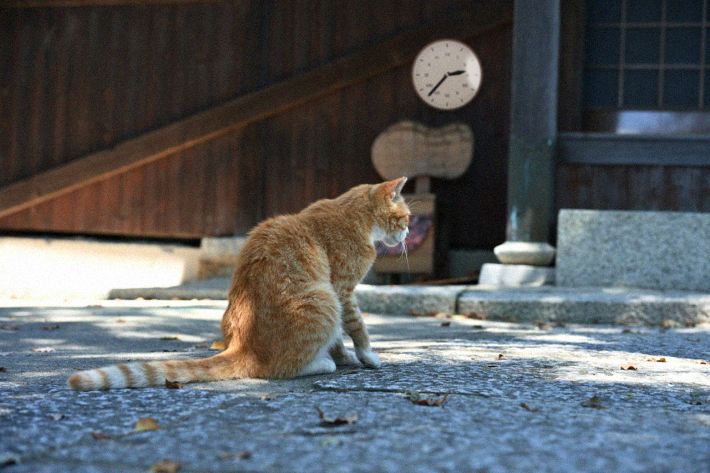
h=2 m=37
